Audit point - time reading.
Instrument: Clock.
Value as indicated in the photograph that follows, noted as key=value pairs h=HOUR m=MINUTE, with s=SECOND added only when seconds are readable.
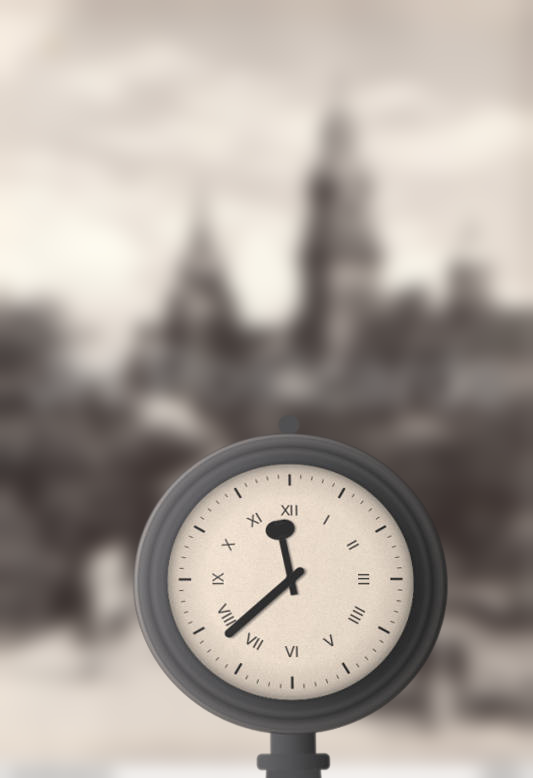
h=11 m=38
